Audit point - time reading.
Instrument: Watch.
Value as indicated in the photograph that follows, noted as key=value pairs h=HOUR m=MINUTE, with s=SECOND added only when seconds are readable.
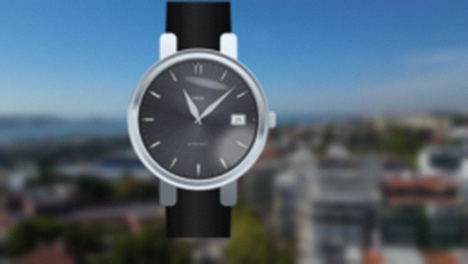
h=11 m=8
